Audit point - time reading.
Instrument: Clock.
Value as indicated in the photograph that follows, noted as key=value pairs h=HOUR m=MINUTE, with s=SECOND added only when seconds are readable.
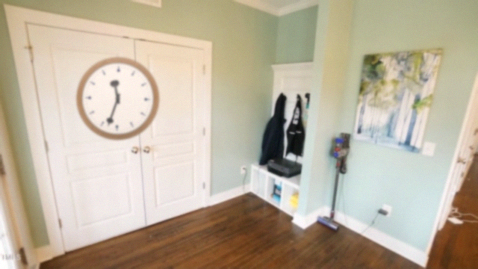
h=11 m=33
